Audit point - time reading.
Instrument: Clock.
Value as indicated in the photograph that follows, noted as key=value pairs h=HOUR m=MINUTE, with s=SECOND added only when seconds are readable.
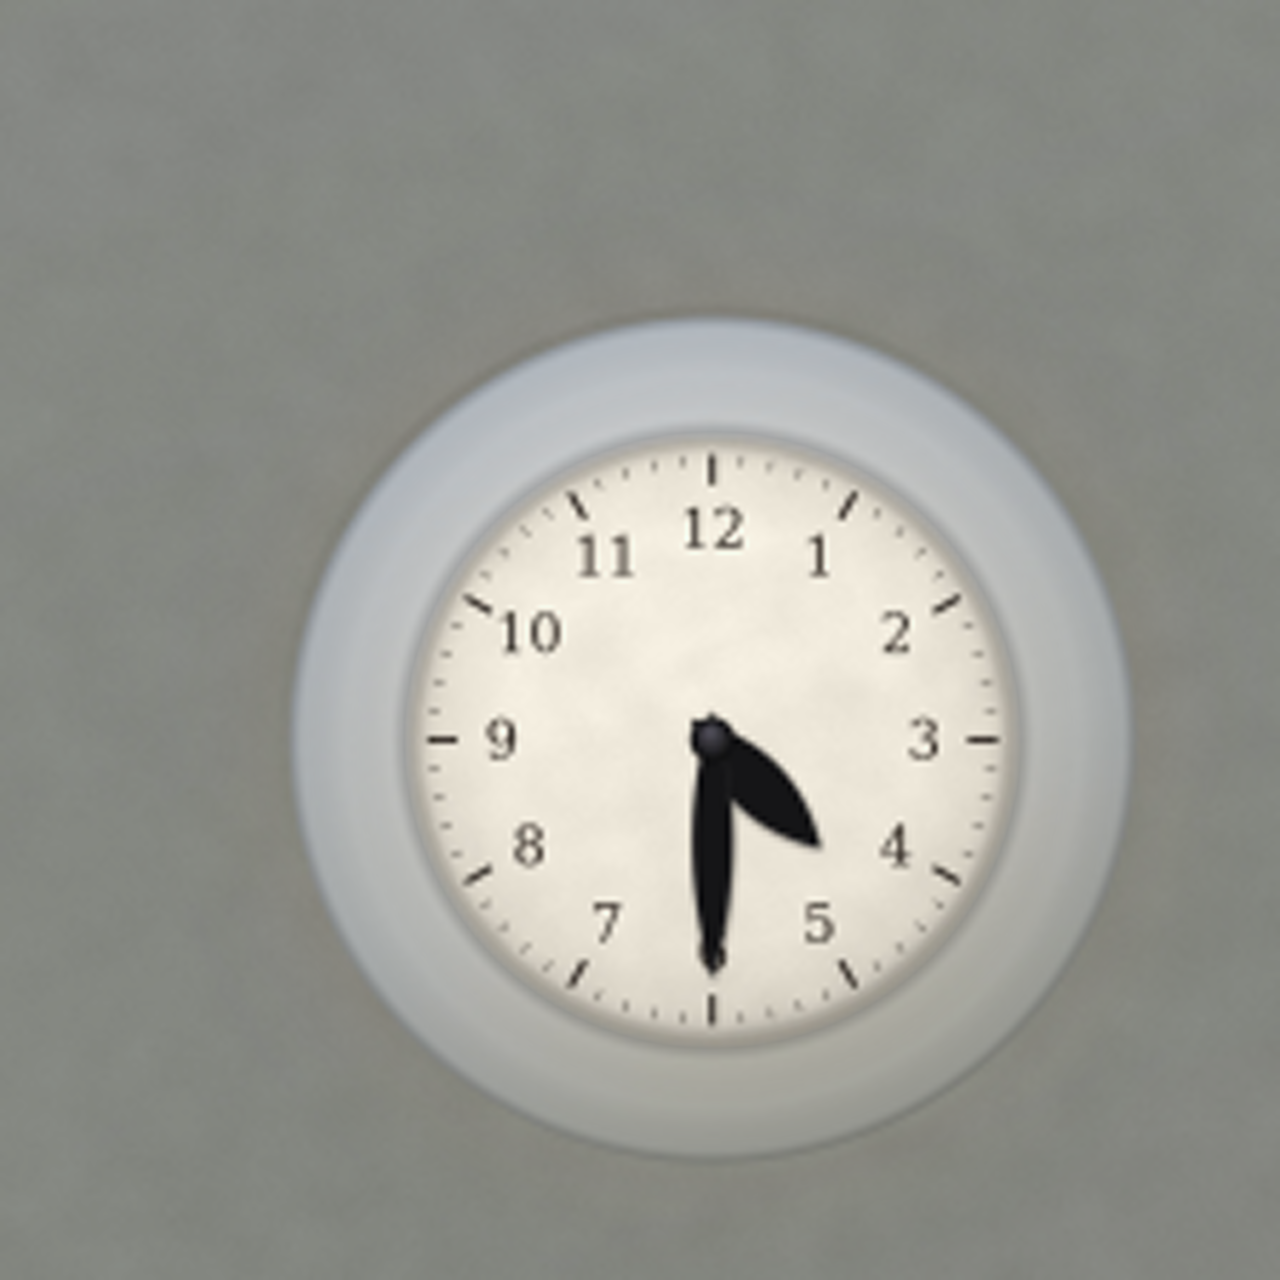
h=4 m=30
